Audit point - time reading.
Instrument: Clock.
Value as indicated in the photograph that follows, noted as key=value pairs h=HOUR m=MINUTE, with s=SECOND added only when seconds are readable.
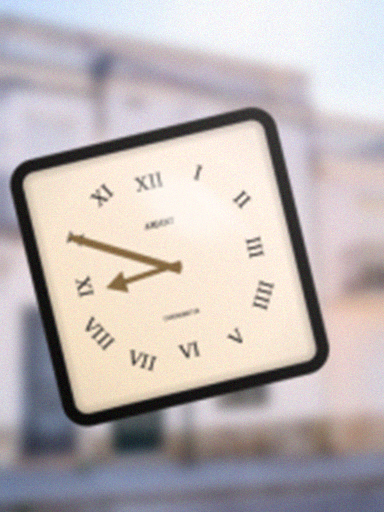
h=8 m=50
